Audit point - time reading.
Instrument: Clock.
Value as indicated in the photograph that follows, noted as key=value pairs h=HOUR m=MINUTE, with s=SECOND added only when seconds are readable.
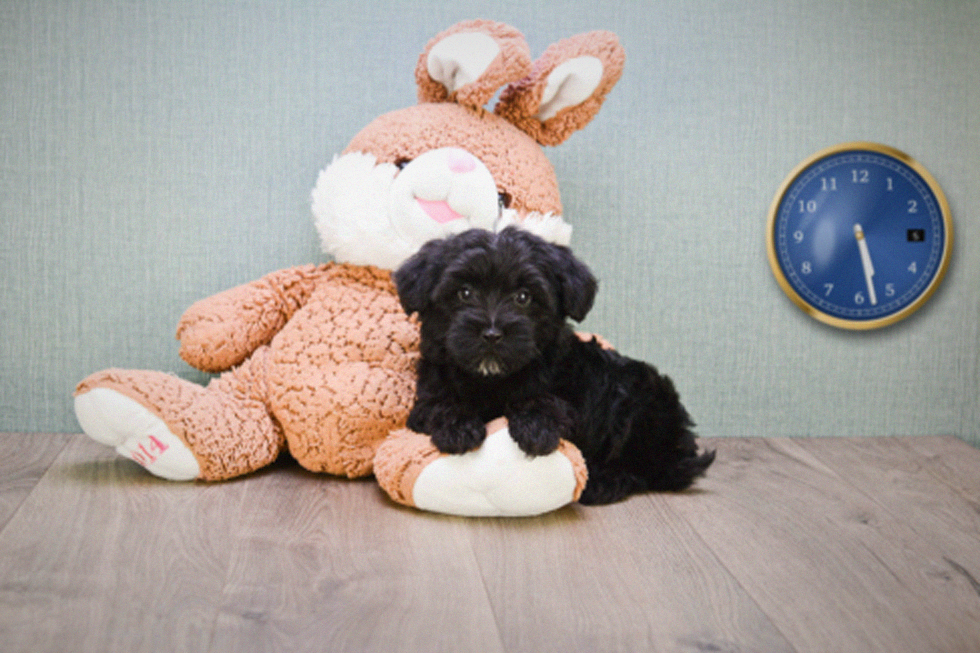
h=5 m=28
